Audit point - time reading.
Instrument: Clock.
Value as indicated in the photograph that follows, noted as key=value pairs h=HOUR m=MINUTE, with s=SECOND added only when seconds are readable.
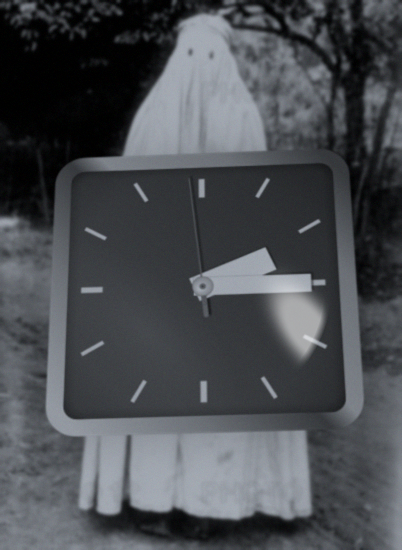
h=2 m=14 s=59
